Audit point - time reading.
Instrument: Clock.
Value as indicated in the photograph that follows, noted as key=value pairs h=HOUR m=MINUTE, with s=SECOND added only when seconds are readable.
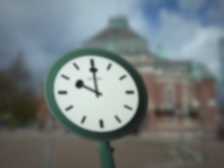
h=10 m=0
